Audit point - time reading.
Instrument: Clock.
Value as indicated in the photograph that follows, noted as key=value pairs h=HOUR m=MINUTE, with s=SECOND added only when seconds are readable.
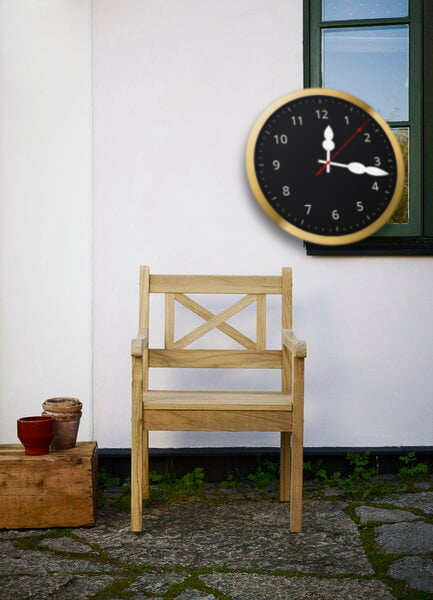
h=12 m=17 s=8
